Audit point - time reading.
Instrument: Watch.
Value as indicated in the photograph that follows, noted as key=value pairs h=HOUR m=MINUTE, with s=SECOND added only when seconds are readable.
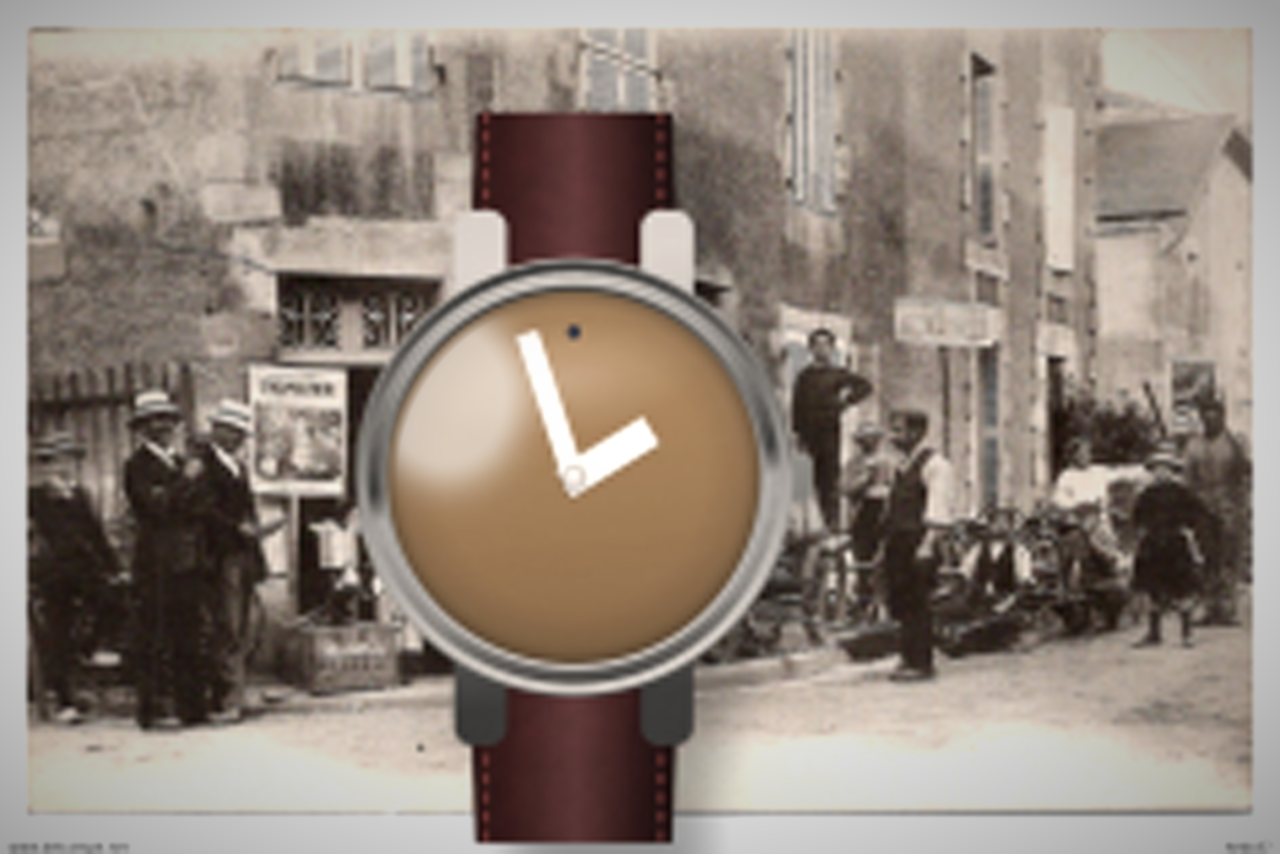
h=1 m=57
